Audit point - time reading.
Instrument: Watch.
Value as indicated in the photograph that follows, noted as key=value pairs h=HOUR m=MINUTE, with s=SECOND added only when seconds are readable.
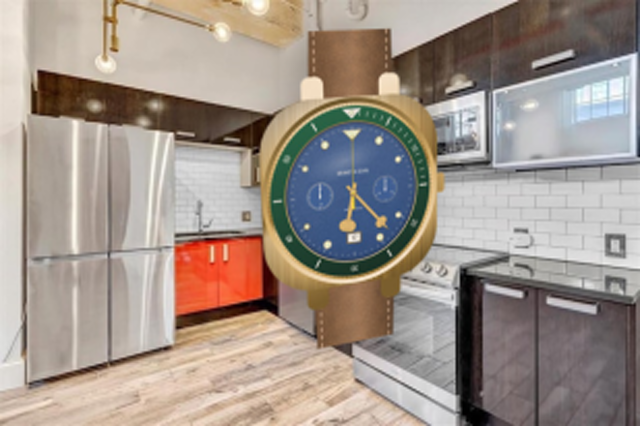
h=6 m=23
